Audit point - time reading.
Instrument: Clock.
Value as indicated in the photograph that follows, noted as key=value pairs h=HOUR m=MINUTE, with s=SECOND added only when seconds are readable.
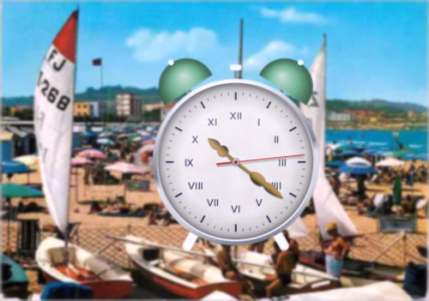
h=10 m=21 s=14
